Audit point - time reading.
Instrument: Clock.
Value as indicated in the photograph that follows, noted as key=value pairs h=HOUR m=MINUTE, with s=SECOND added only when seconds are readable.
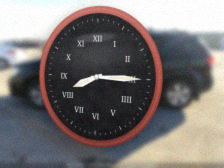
h=8 m=15
